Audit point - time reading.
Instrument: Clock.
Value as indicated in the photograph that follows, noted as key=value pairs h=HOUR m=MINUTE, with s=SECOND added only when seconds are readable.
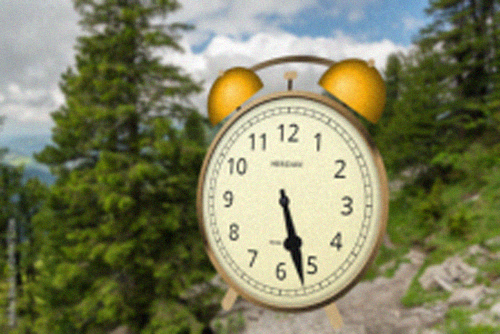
h=5 m=27
